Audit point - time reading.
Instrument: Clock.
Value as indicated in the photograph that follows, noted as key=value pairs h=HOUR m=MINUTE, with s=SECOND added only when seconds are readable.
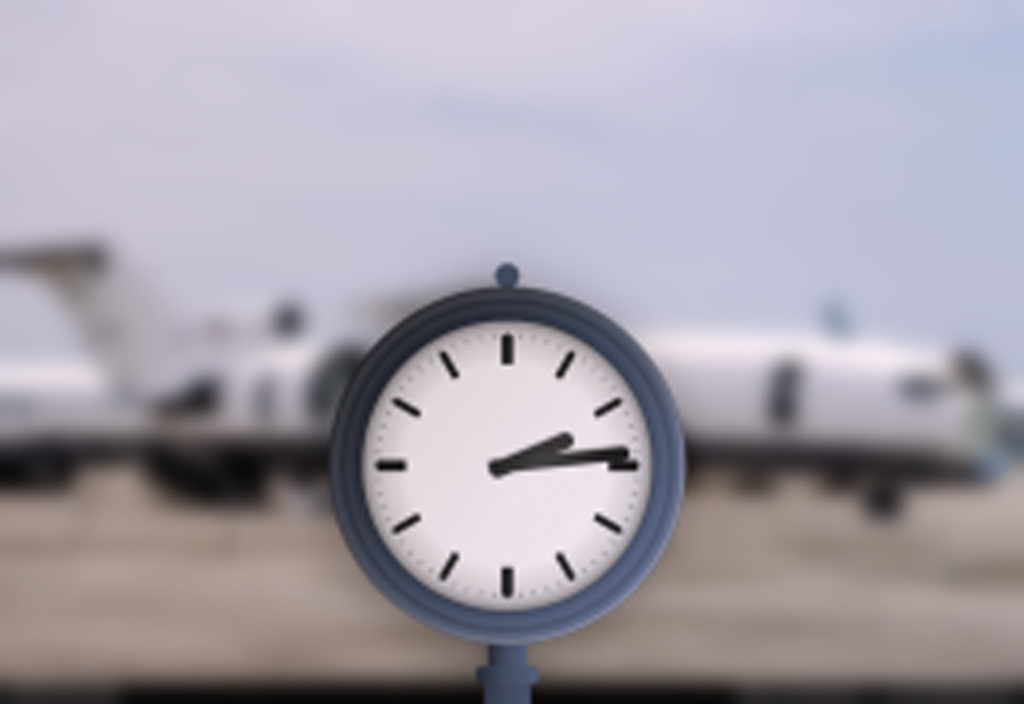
h=2 m=14
